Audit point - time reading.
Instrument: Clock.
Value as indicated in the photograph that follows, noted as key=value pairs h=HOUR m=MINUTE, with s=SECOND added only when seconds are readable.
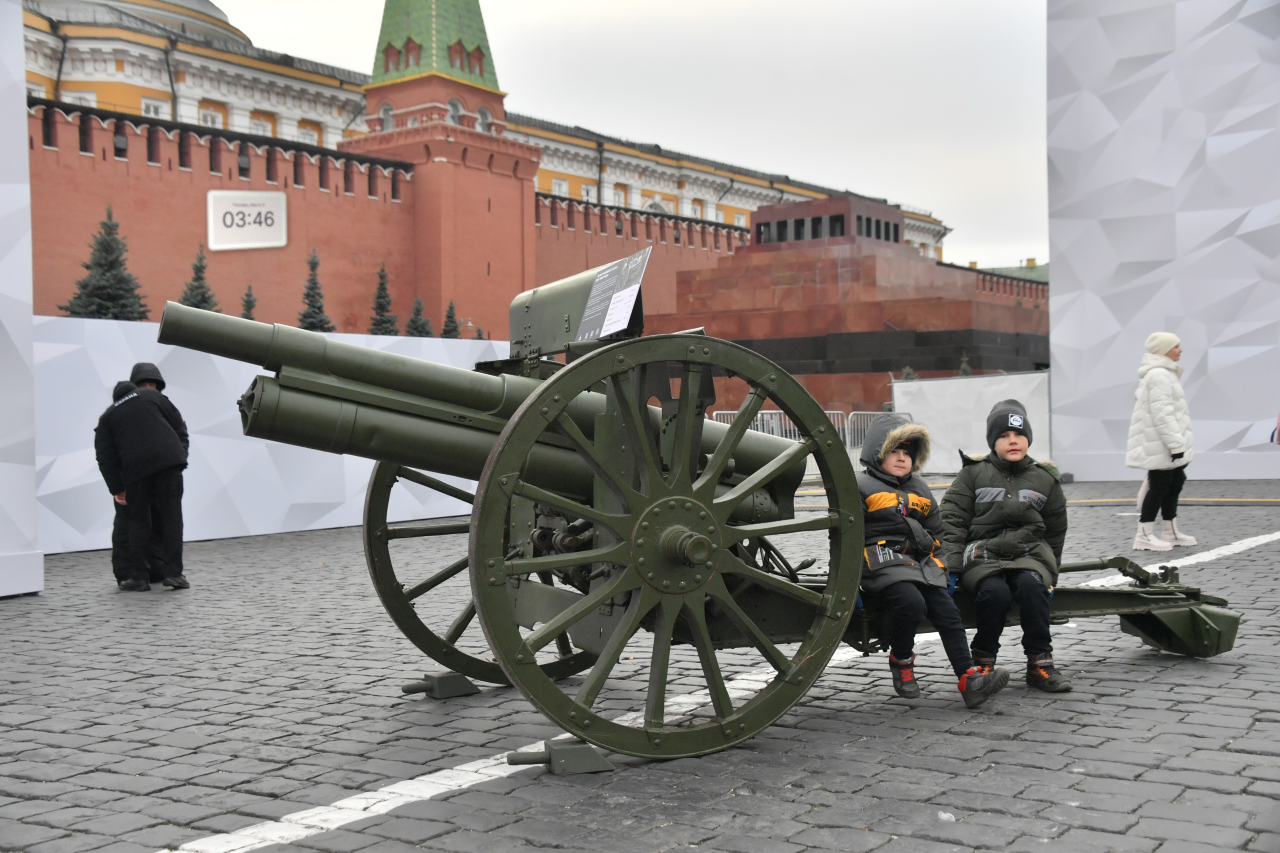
h=3 m=46
